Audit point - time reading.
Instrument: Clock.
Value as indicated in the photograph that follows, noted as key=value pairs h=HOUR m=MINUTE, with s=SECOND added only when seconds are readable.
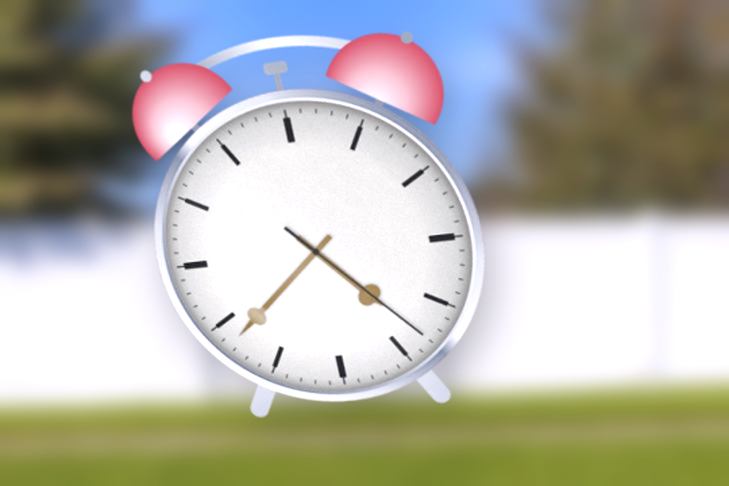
h=4 m=38 s=23
